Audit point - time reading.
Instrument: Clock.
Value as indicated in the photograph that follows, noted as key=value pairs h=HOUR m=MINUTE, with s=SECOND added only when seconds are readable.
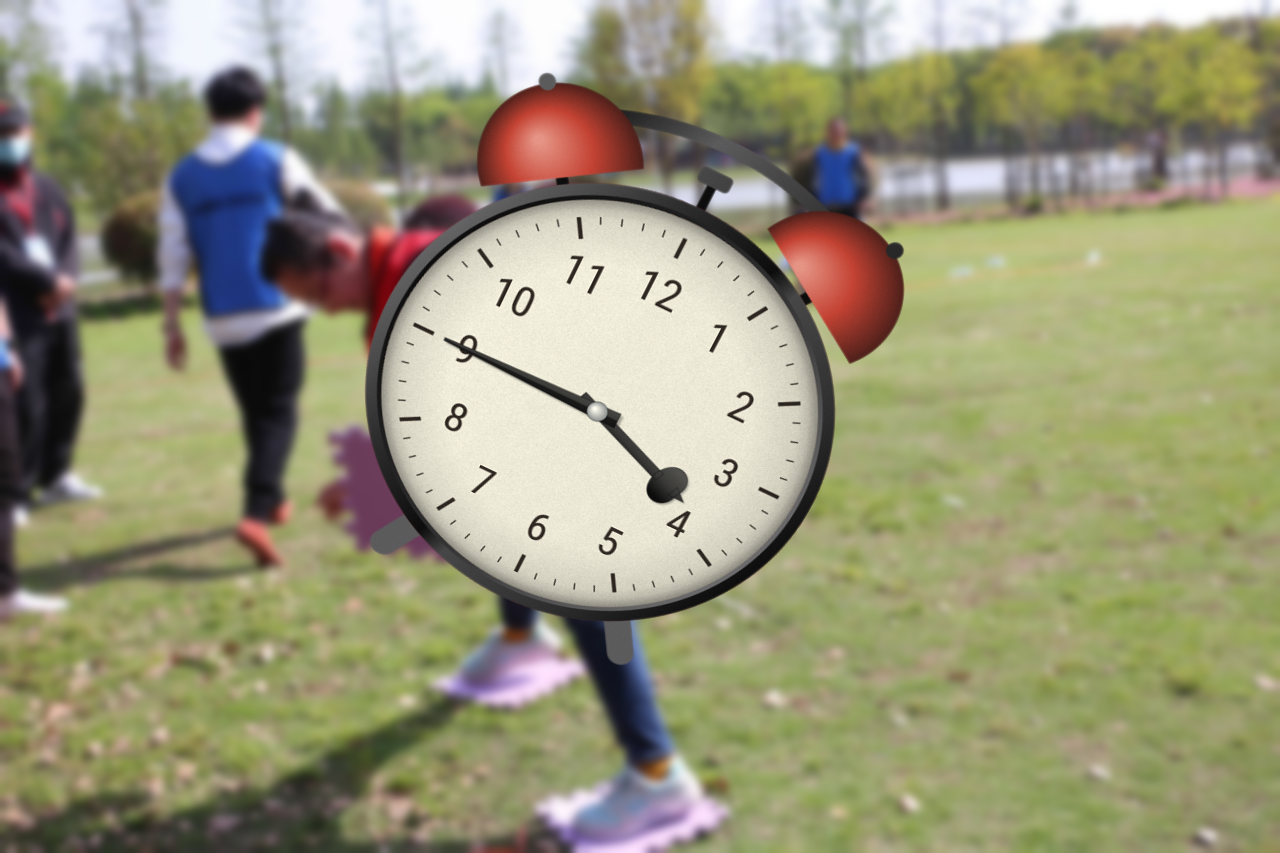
h=3 m=45
